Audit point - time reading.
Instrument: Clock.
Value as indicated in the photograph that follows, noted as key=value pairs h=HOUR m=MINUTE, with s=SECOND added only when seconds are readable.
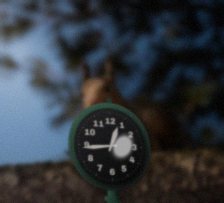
h=12 m=44
